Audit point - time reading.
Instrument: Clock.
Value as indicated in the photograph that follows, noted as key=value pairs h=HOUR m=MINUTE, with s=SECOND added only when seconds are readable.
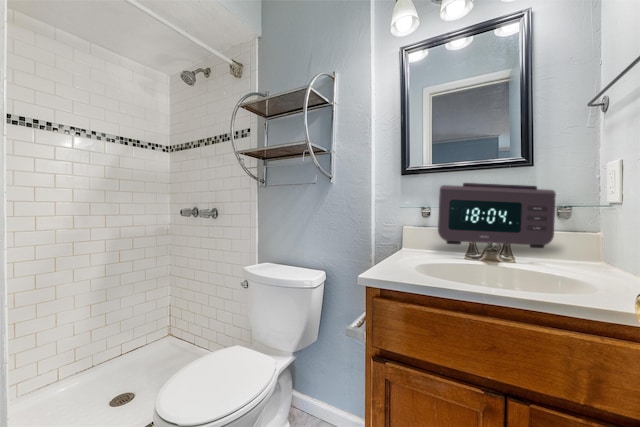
h=18 m=4
